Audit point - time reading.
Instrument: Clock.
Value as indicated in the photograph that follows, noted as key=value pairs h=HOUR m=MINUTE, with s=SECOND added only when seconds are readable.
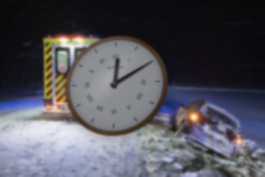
h=12 m=10
